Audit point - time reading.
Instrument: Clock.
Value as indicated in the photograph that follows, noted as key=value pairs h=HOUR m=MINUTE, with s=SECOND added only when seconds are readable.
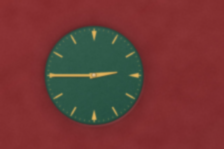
h=2 m=45
